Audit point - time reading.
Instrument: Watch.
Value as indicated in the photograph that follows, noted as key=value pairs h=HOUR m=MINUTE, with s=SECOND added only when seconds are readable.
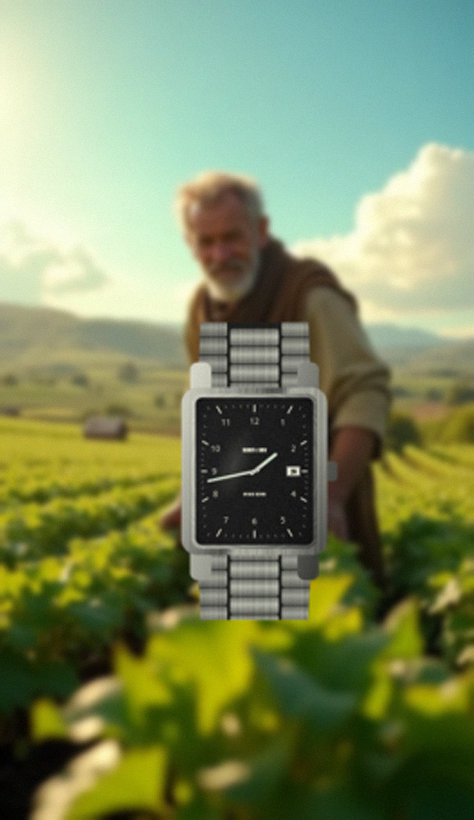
h=1 m=43
